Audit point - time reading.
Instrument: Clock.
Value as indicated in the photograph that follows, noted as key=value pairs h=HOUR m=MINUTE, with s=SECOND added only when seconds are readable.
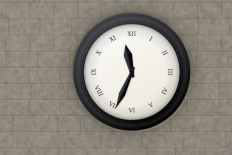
h=11 m=34
